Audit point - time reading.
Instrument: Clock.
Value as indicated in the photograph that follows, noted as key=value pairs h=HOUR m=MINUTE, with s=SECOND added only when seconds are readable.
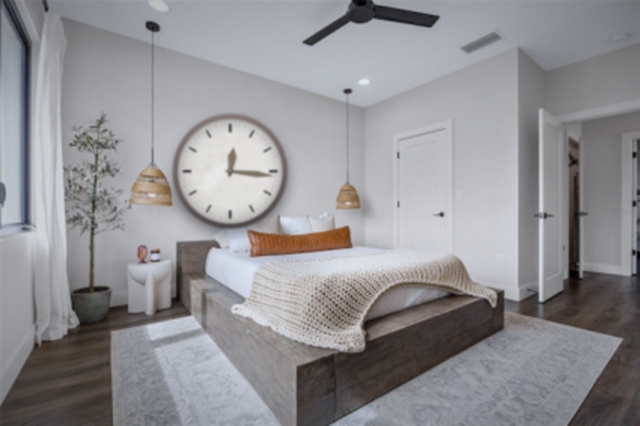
h=12 m=16
